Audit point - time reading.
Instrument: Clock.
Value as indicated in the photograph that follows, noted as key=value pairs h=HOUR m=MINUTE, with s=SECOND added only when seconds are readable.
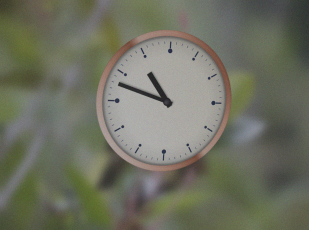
h=10 m=48
